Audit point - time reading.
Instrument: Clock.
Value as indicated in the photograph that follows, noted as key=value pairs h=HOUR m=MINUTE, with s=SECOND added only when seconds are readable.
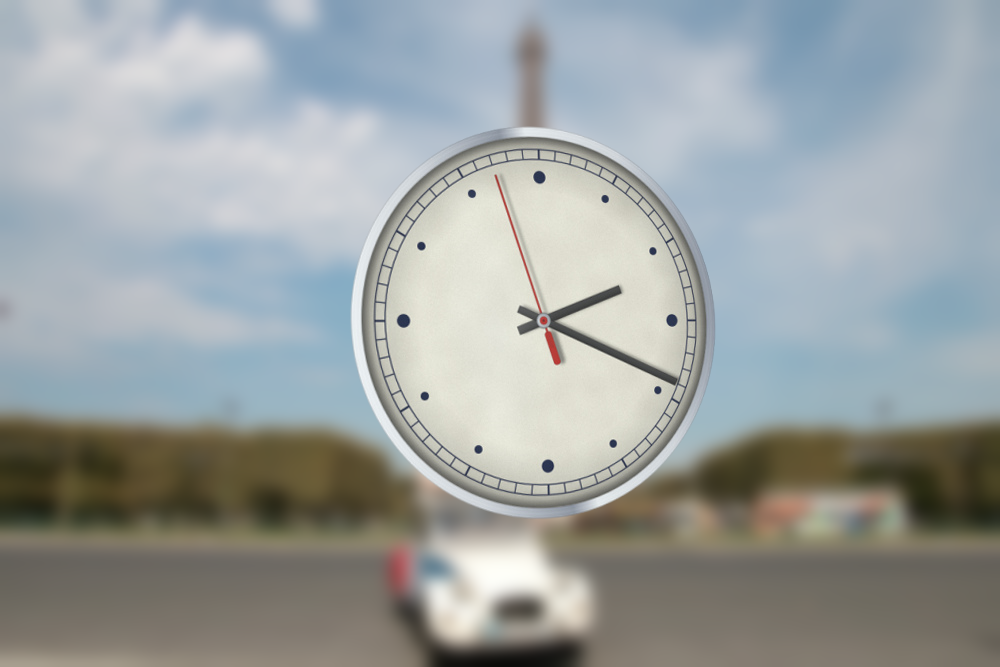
h=2 m=18 s=57
